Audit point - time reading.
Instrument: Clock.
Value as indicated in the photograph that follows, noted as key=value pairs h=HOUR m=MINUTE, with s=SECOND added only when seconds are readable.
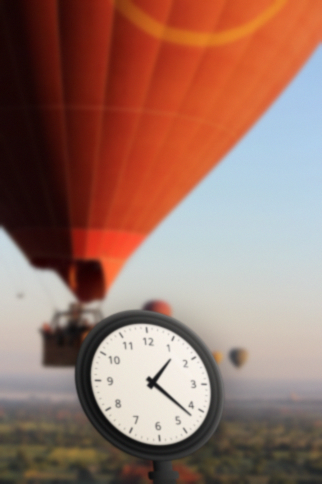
h=1 m=22
